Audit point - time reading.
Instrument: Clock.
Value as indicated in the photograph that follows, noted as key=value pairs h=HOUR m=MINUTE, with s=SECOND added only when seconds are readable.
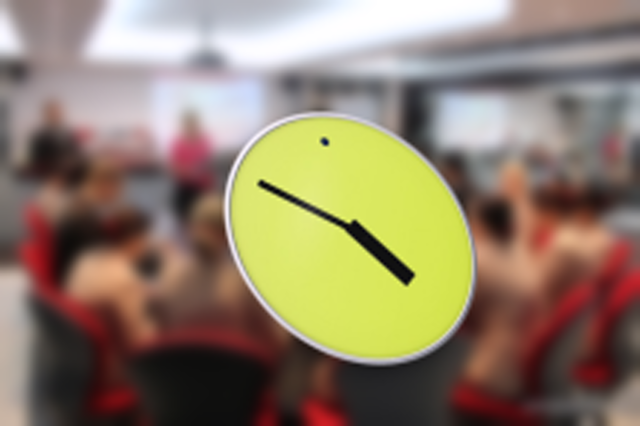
h=4 m=51
